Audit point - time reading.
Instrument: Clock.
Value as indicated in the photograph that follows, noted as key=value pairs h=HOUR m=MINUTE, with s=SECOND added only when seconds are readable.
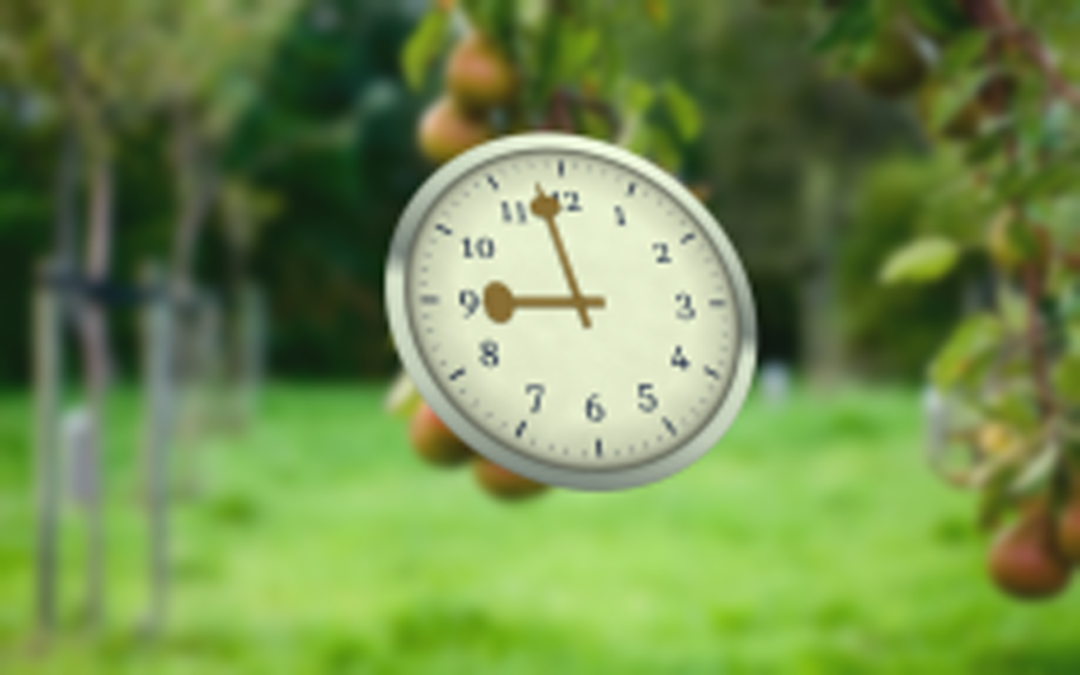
h=8 m=58
